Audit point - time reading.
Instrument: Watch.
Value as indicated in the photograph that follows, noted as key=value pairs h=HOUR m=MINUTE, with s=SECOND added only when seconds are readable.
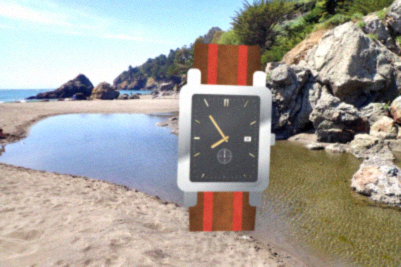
h=7 m=54
